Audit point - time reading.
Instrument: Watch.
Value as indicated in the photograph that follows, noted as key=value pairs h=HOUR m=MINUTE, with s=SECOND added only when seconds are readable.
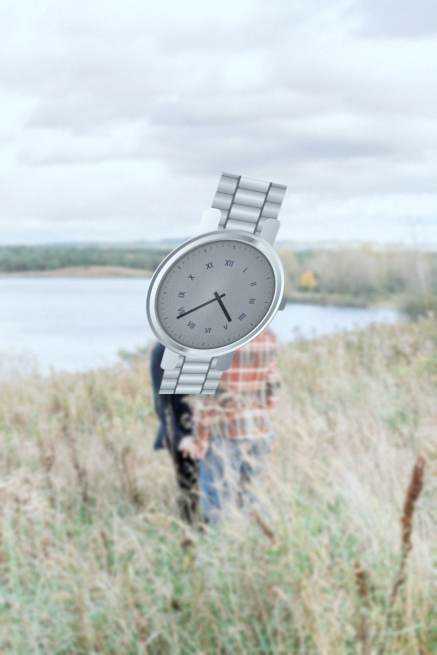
h=4 m=39
